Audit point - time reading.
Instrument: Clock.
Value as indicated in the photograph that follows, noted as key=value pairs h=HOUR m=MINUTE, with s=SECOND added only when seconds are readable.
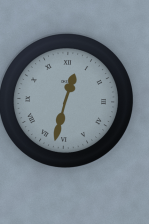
h=12 m=32
